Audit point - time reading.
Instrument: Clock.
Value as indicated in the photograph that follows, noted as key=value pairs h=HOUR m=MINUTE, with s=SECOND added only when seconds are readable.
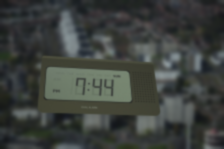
h=7 m=44
